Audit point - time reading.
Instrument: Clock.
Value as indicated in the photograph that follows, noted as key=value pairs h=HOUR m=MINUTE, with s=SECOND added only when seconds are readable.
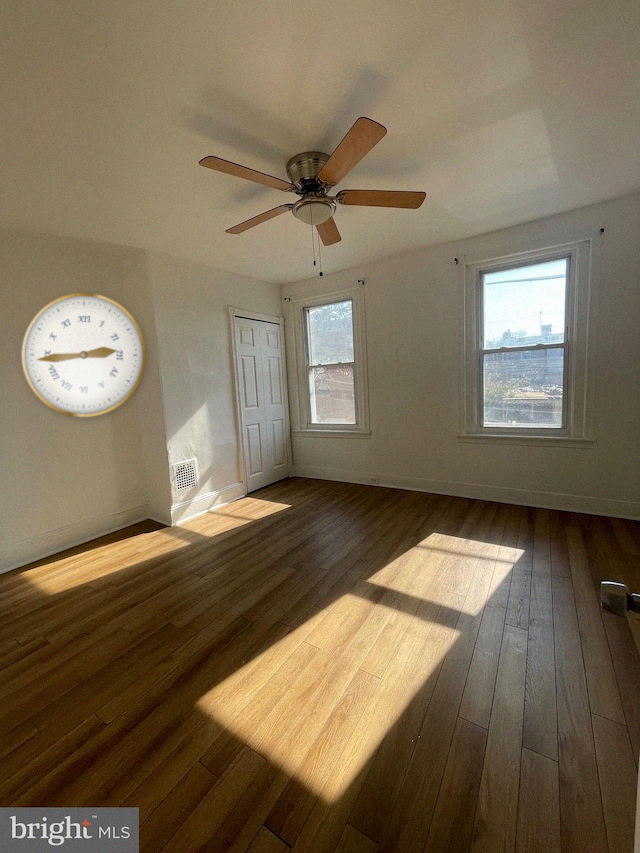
h=2 m=44
